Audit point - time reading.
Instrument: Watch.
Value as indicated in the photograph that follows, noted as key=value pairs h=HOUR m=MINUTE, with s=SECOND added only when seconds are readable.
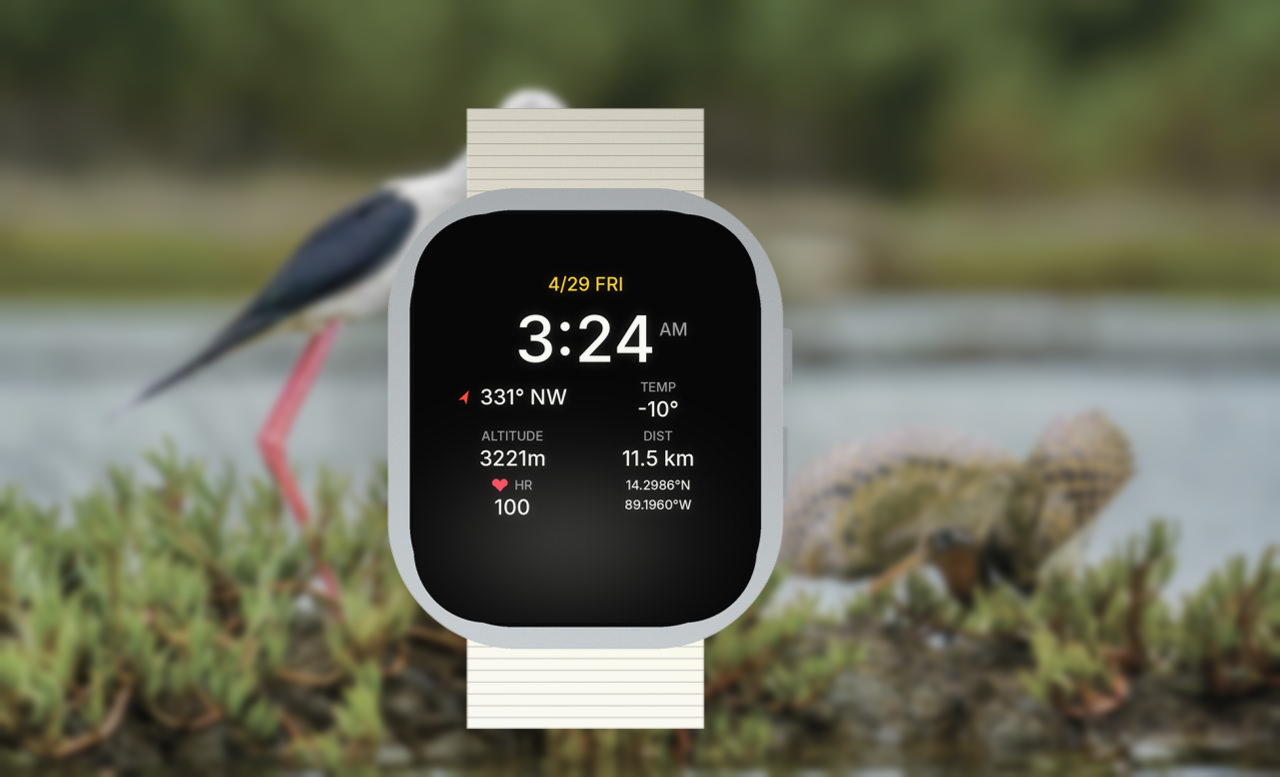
h=3 m=24
